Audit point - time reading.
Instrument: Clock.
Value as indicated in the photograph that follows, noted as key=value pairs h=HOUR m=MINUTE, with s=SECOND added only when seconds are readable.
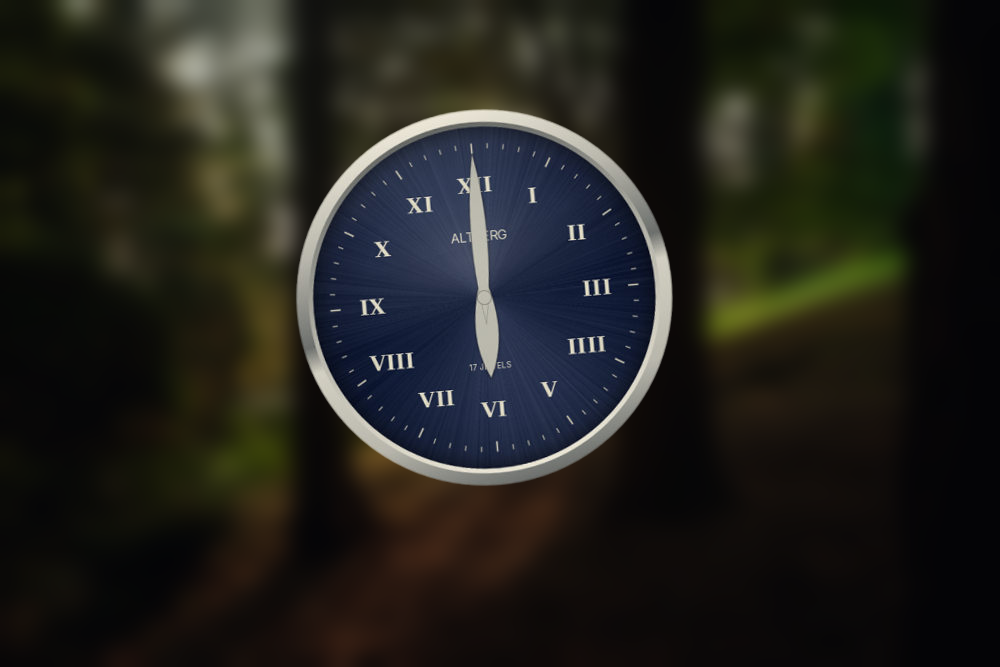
h=6 m=0
